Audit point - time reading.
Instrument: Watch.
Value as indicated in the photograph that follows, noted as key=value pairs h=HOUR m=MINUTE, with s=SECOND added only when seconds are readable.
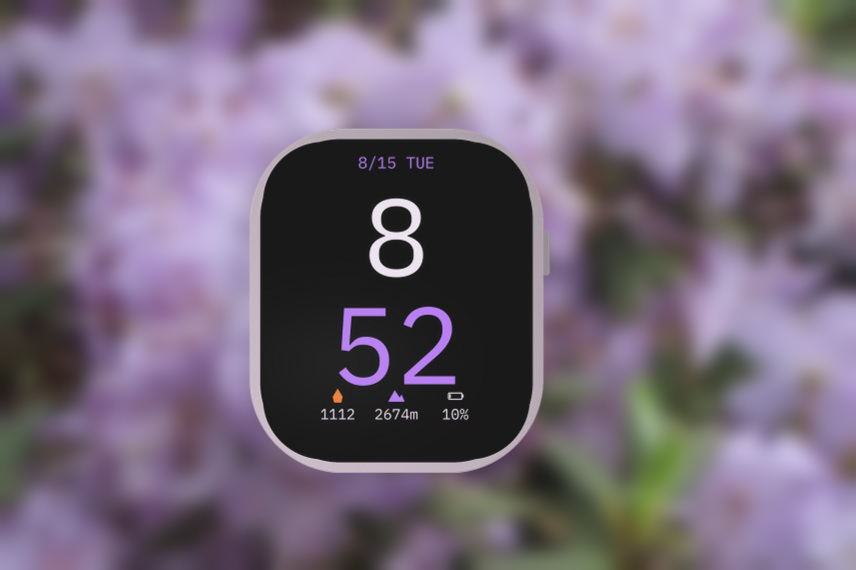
h=8 m=52
